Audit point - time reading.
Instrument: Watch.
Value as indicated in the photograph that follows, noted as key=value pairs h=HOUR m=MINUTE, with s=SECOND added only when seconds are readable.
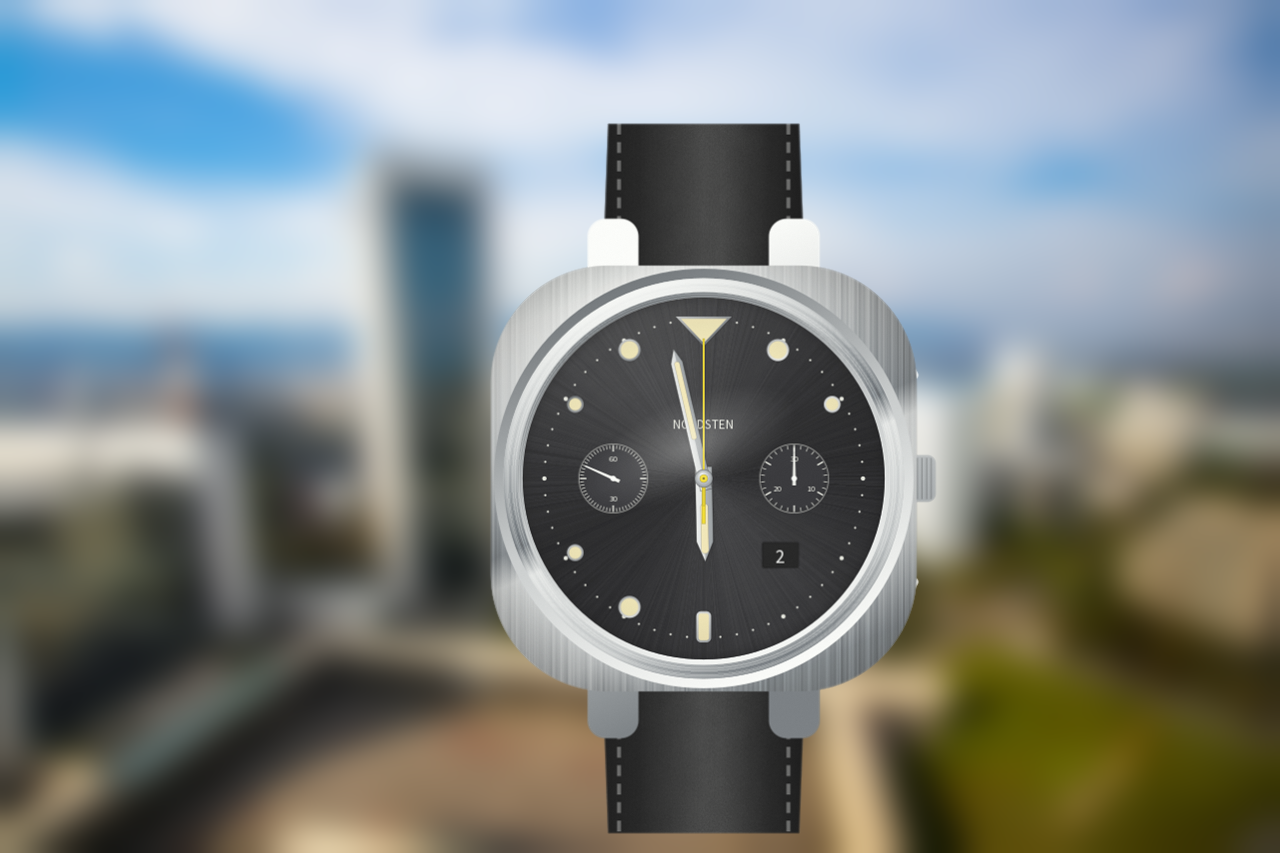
h=5 m=57 s=49
